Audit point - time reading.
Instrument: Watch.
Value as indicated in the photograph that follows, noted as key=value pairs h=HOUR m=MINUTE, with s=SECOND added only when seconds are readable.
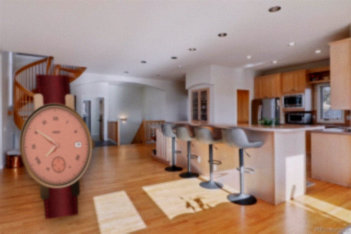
h=7 m=51
